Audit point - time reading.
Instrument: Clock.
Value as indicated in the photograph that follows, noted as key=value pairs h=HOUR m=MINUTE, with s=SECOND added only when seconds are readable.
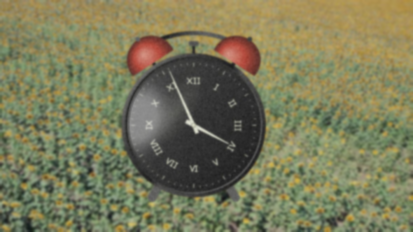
h=3 m=56
